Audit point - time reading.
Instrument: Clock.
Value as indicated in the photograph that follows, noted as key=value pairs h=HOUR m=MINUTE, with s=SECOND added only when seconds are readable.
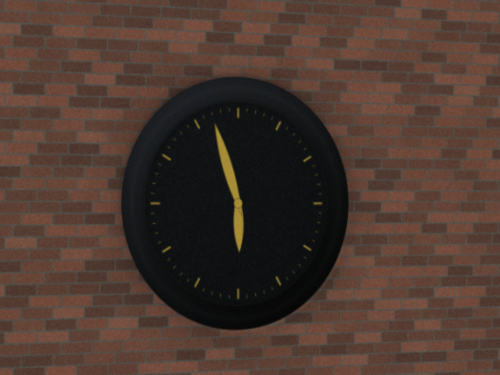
h=5 m=57
